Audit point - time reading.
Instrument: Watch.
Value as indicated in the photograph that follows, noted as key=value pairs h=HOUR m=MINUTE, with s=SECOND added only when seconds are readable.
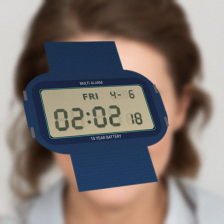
h=2 m=2 s=18
